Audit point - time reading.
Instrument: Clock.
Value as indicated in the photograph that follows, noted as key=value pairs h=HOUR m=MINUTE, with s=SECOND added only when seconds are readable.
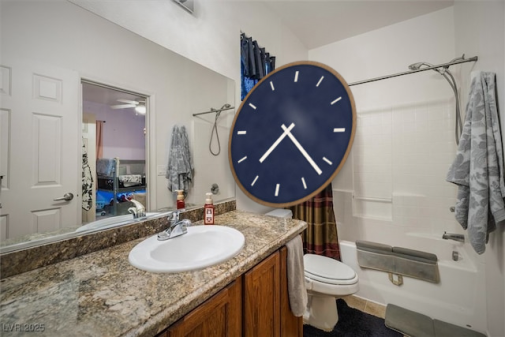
h=7 m=22
